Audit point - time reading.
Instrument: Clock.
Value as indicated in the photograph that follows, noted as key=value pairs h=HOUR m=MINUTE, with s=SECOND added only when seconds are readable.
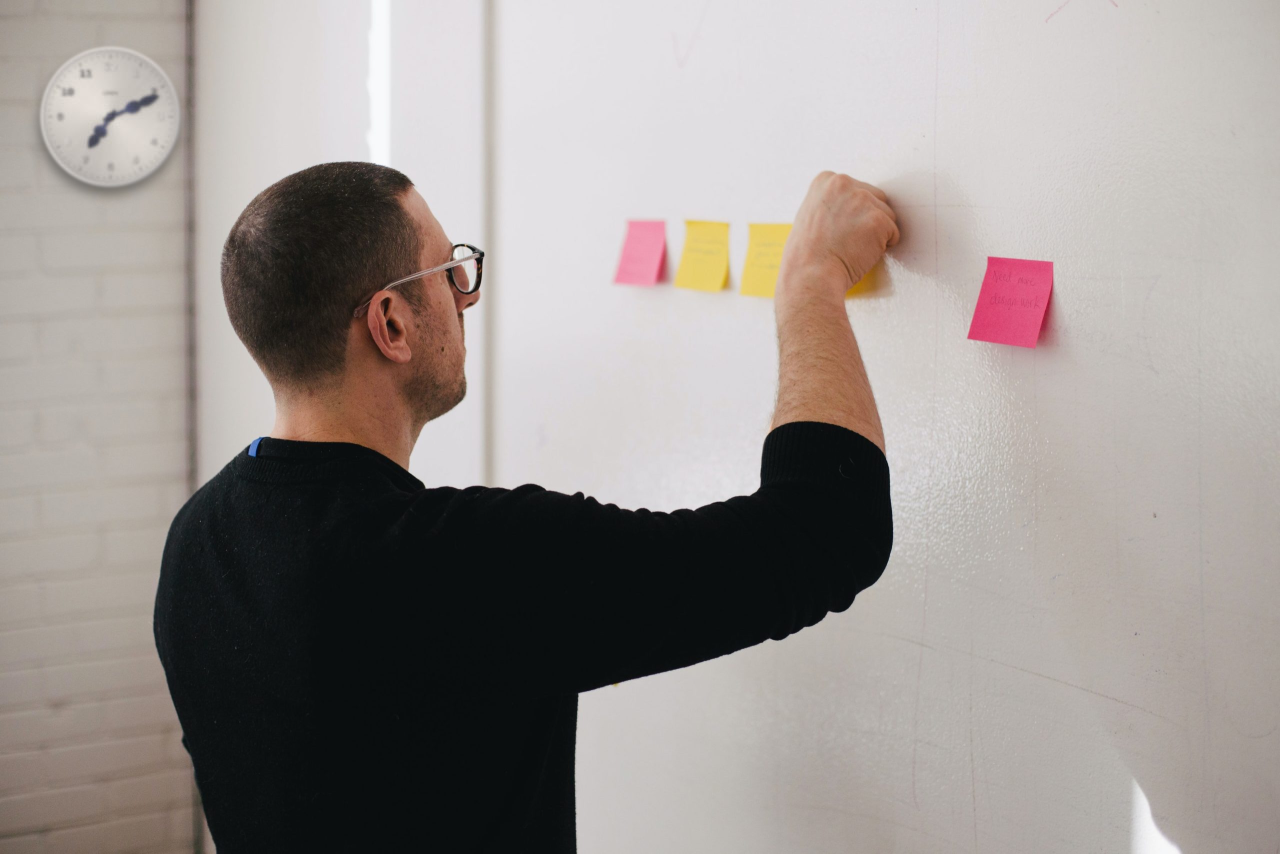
h=7 m=11
